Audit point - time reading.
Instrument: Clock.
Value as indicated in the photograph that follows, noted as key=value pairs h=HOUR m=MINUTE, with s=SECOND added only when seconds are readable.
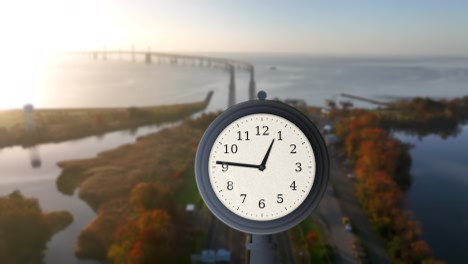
h=12 m=46
